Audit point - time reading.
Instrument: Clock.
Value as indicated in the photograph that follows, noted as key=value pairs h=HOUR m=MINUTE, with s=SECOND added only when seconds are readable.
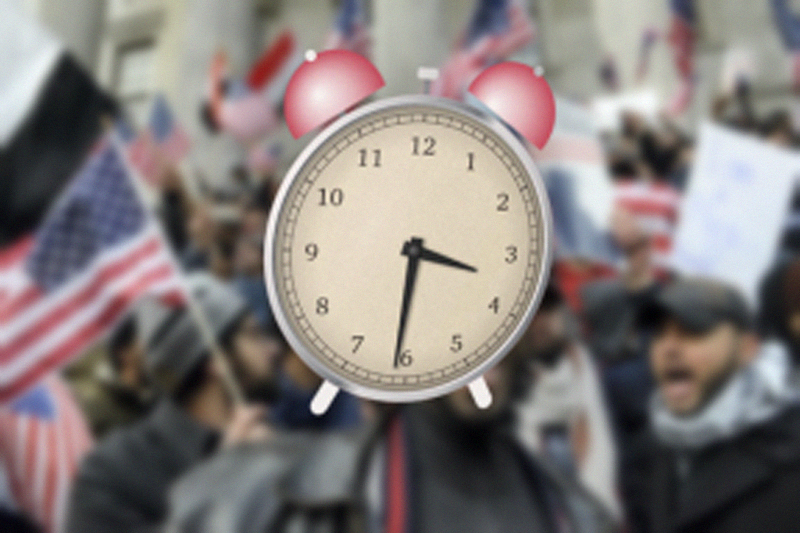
h=3 m=31
